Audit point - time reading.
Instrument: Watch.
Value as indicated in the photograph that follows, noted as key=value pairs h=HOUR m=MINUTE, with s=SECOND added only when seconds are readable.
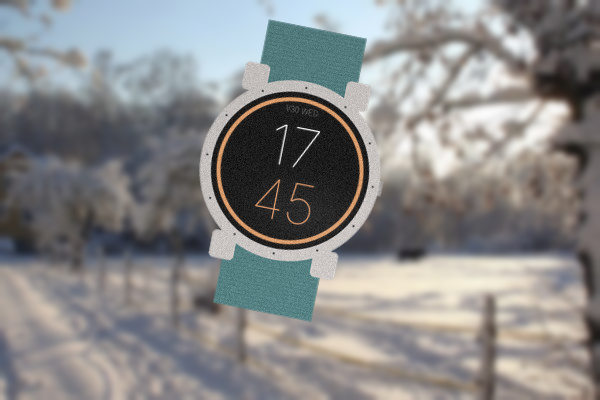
h=17 m=45
